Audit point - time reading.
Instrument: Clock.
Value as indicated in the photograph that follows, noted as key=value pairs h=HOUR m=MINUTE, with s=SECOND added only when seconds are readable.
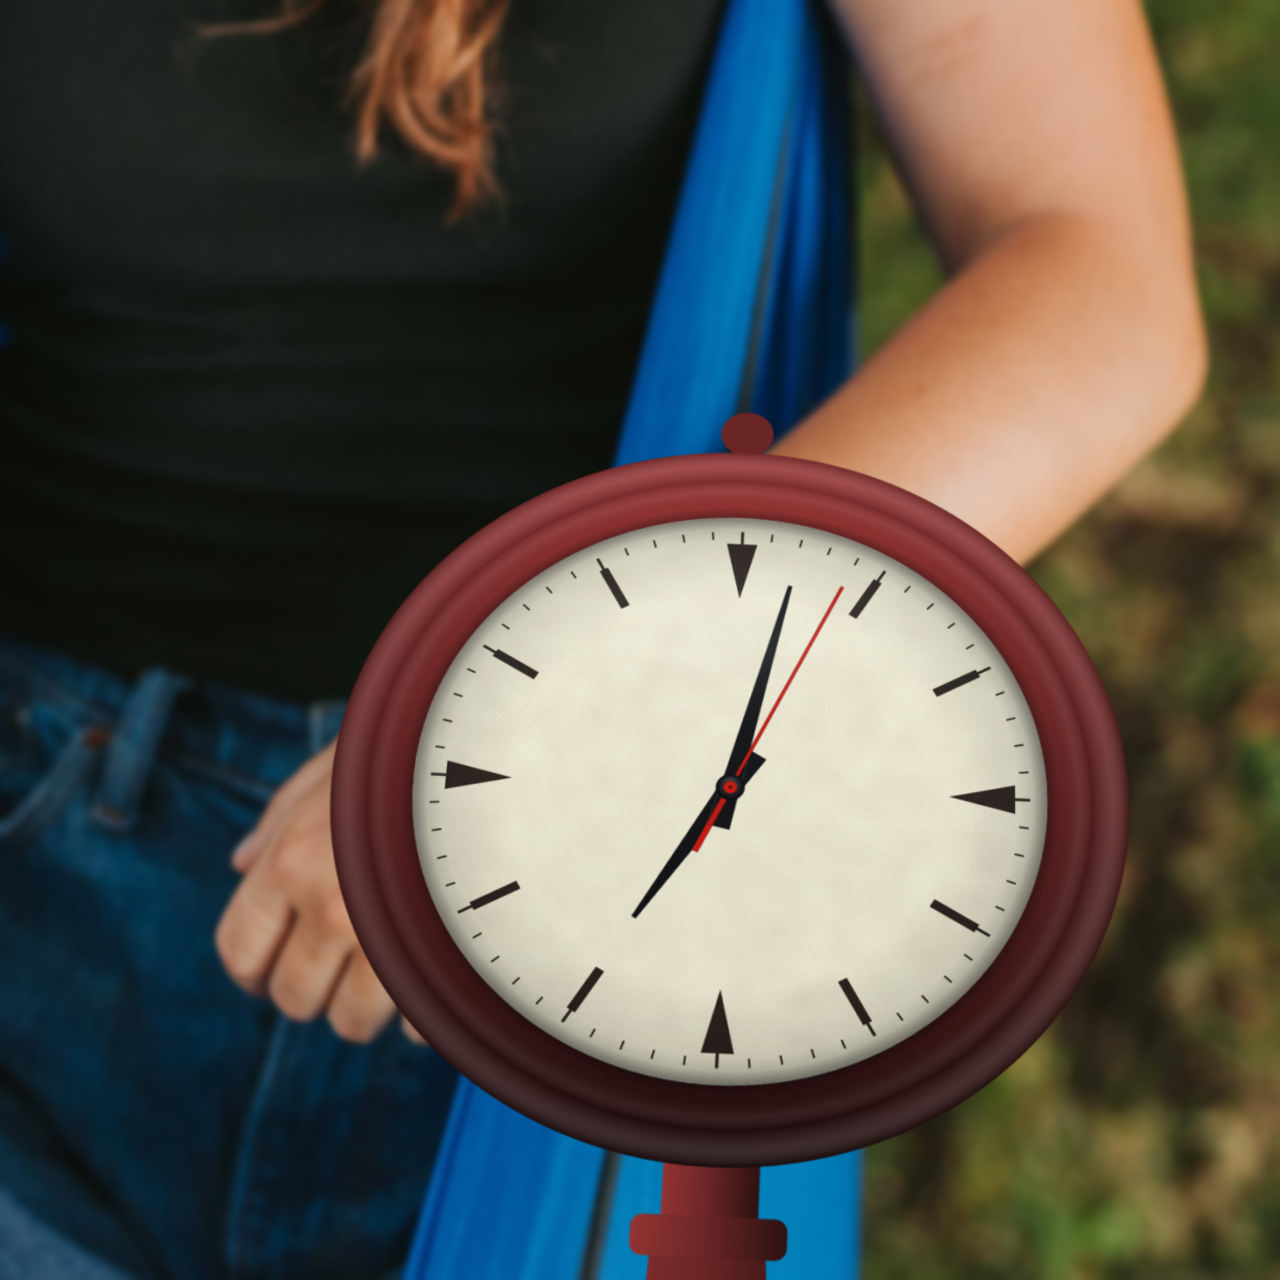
h=7 m=2 s=4
